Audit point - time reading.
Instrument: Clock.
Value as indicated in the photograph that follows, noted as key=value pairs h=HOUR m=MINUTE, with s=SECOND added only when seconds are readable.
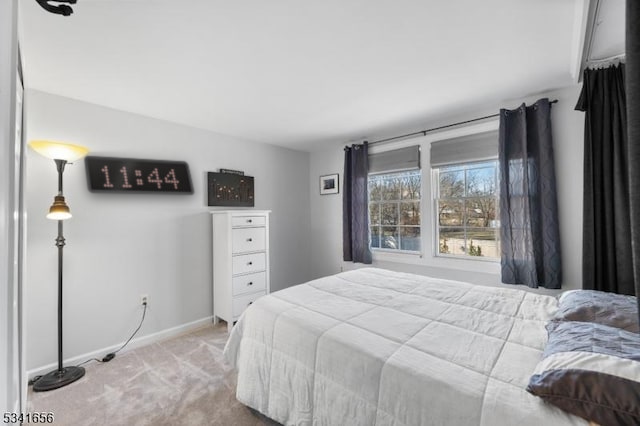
h=11 m=44
